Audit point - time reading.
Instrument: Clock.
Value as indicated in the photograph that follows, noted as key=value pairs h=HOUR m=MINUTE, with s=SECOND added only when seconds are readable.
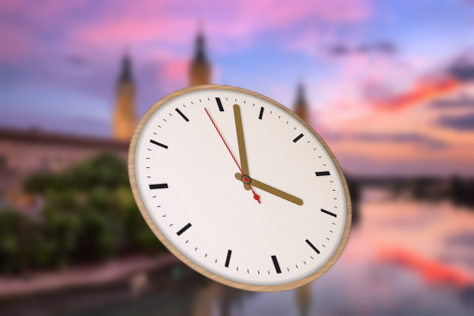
h=4 m=1 s=58
